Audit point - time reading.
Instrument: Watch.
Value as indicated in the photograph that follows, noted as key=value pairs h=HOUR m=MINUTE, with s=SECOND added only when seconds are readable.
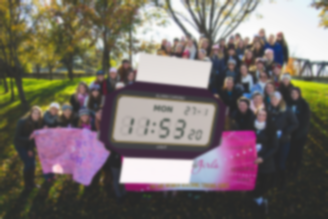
h=11 m=53
